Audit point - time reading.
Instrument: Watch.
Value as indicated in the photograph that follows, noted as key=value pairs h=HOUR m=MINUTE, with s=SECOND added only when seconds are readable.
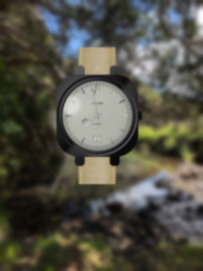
h=7 m=58
